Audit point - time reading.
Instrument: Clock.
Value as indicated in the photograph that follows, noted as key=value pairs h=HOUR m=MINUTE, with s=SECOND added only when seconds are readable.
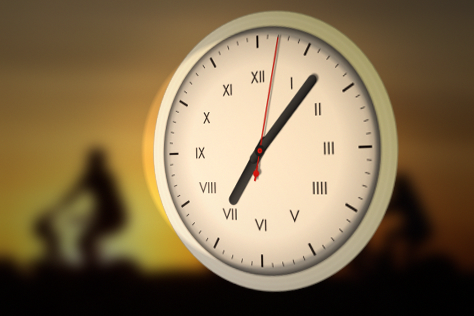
h=7 m=7 s=2
